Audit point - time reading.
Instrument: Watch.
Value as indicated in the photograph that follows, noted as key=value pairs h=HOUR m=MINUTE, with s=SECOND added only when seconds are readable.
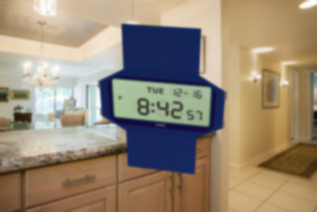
h=8 m=42
